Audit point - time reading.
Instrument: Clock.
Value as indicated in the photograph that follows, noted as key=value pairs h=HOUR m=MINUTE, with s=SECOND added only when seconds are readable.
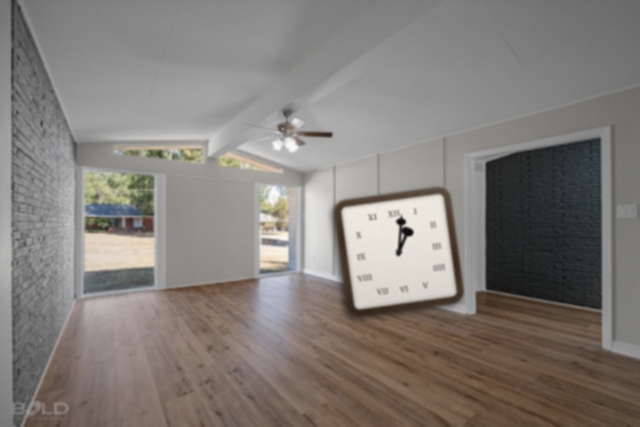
h=1 m=2
